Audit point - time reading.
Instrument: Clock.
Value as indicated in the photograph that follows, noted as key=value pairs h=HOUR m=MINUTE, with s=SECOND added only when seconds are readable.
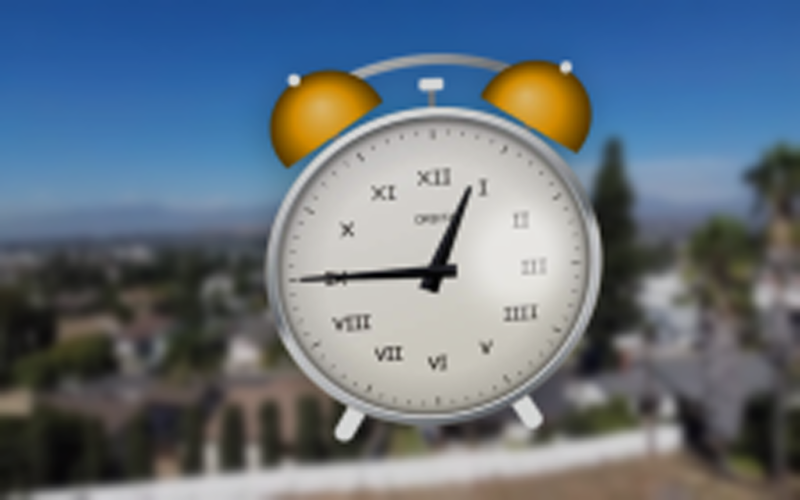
h=12 m=45
